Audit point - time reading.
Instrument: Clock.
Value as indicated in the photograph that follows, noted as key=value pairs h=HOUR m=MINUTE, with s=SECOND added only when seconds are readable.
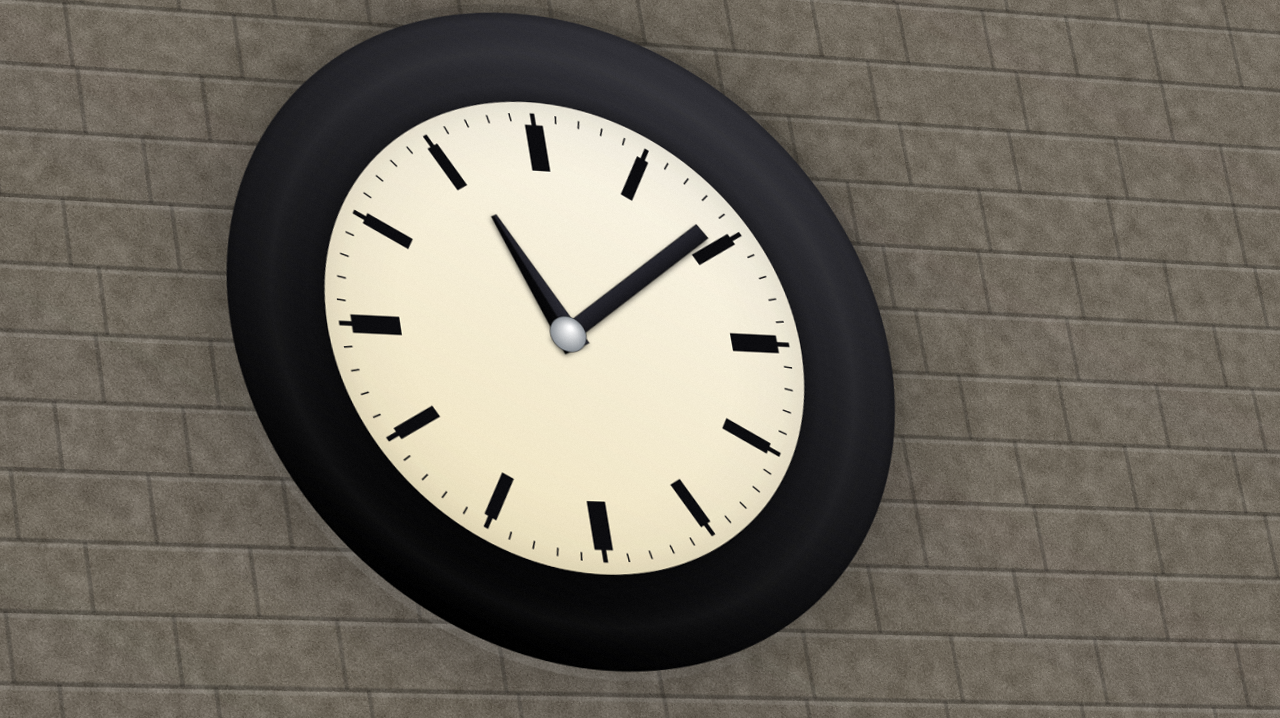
h=11 m=9
